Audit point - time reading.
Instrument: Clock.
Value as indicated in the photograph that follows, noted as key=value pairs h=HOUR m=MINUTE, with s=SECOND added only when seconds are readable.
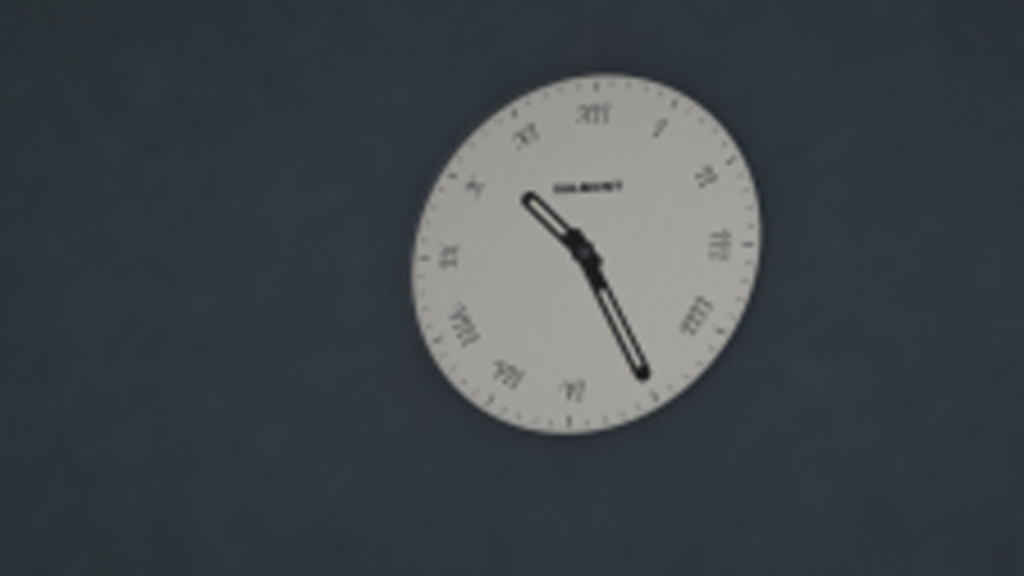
h=10 m=25
